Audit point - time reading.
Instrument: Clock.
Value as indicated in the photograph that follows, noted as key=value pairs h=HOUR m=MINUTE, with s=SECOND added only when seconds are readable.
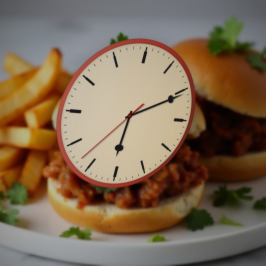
h=6 m=10 s=37
